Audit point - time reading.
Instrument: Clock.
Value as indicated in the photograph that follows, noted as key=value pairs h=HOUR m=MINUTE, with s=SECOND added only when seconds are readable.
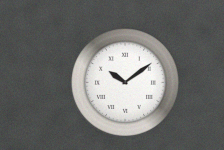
h=10 m=9
